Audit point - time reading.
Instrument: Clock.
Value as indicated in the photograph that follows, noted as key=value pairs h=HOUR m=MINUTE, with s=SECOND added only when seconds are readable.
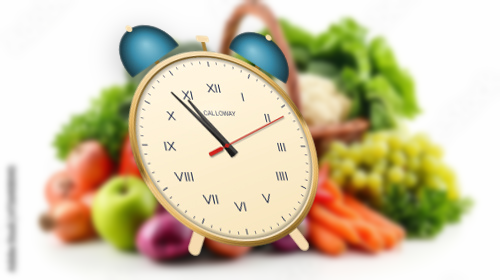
h=10 m=53 s=11
